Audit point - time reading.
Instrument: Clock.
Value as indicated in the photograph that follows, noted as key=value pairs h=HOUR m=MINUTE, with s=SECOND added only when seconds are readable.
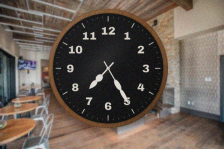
h=7 m=25
